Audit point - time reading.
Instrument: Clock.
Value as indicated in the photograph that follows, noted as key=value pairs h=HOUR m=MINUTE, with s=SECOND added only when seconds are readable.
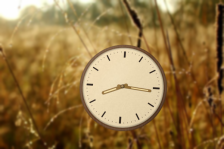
h=8 m=16
